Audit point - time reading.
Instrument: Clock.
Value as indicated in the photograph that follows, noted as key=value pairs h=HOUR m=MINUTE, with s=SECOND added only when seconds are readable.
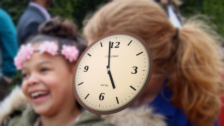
h=4 m=58
